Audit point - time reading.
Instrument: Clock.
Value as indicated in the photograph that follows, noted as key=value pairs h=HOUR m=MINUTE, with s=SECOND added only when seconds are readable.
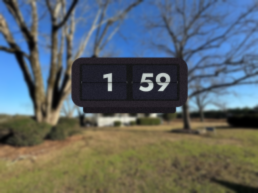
h=1 m=59
